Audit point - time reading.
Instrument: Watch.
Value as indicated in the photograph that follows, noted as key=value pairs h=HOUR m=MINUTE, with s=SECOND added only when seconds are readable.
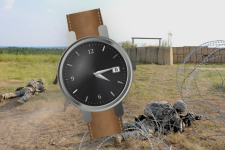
h=4 m=14
